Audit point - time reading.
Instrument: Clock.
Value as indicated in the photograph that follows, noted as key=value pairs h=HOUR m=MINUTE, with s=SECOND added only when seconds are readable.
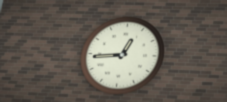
h=12 m=44
